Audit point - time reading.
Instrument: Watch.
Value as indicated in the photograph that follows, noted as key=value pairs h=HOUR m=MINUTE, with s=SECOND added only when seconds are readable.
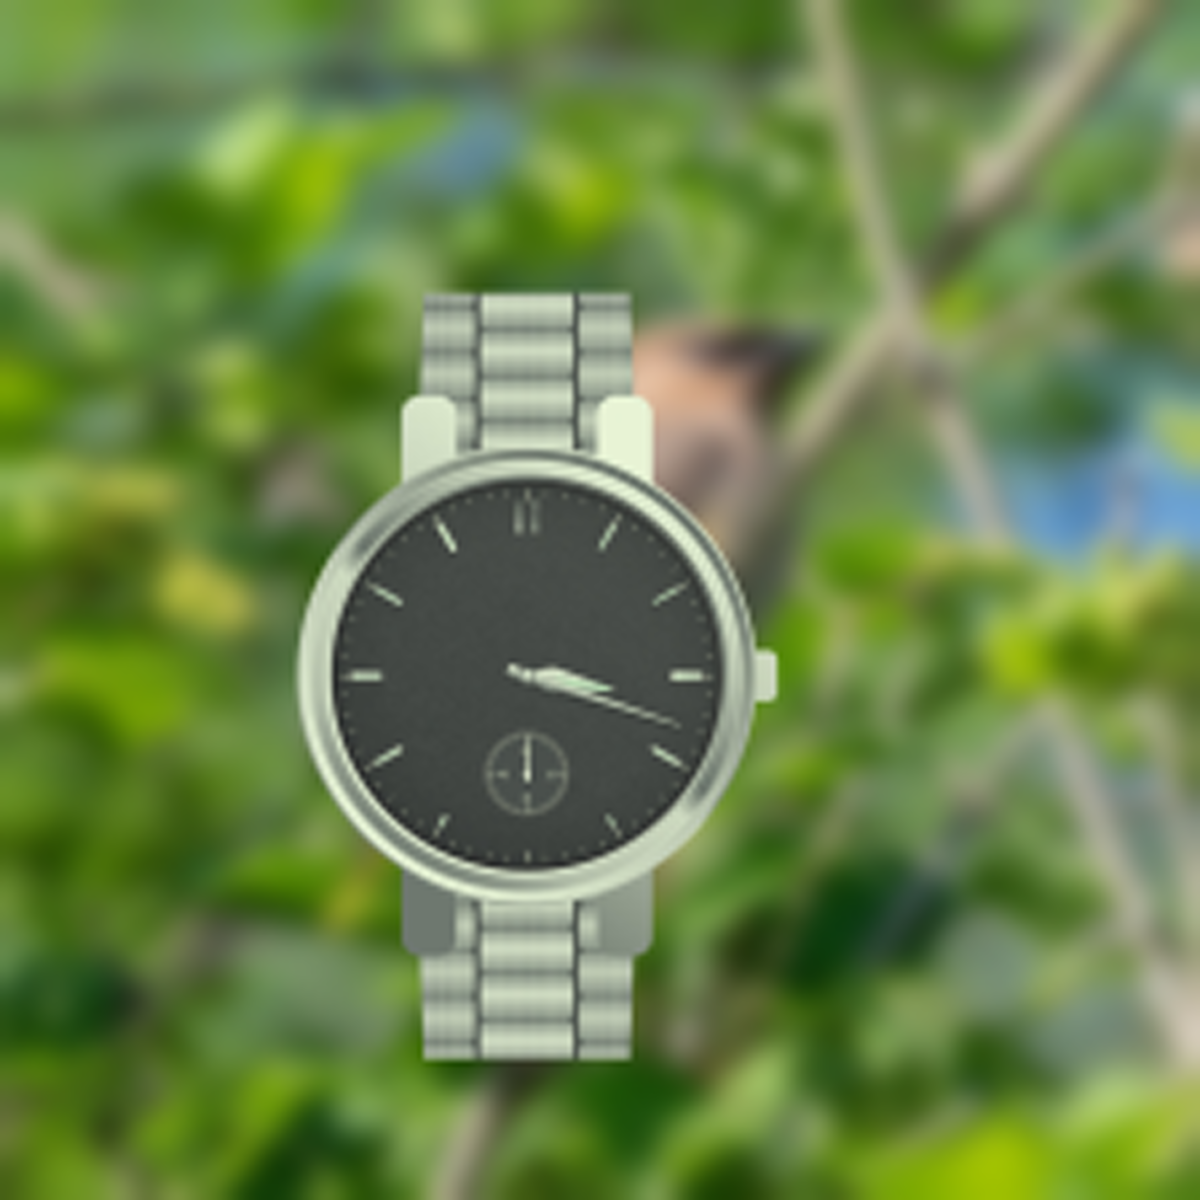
h=3 m=18
